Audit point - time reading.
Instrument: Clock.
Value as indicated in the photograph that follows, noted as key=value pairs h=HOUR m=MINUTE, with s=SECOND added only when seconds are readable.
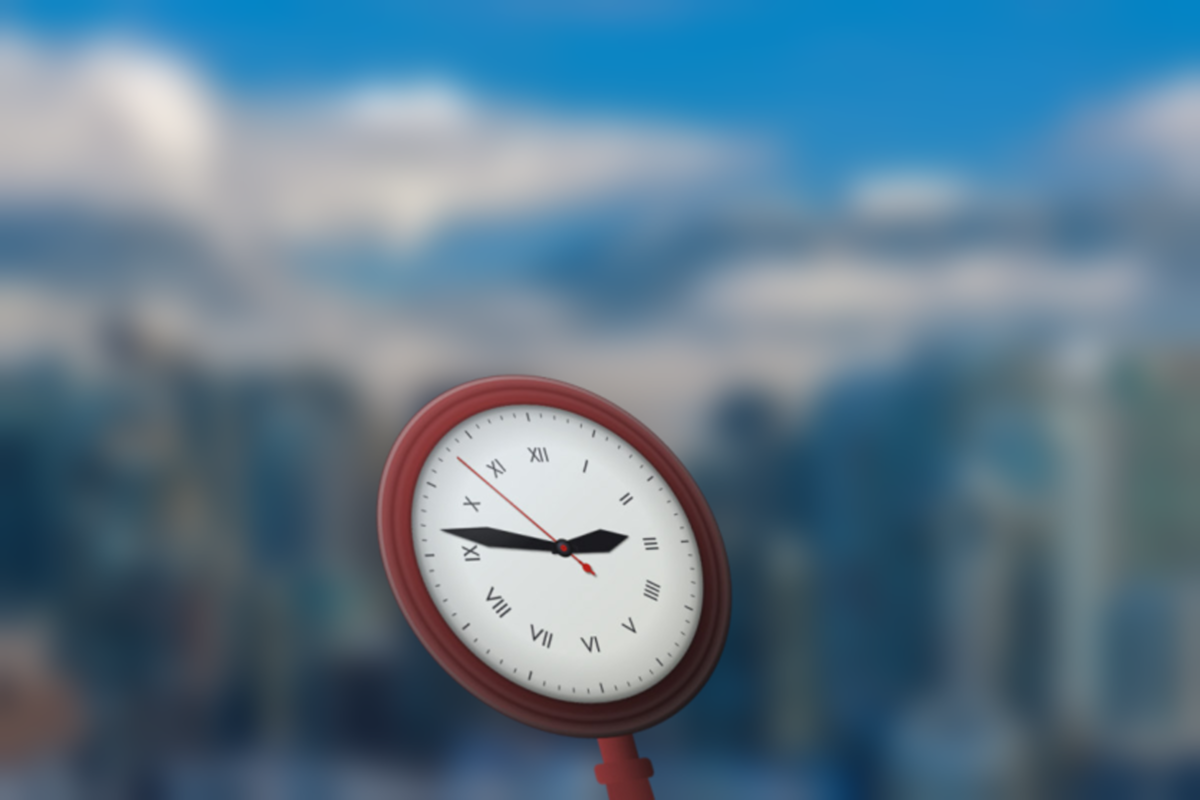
h=2 m=46 s=53
